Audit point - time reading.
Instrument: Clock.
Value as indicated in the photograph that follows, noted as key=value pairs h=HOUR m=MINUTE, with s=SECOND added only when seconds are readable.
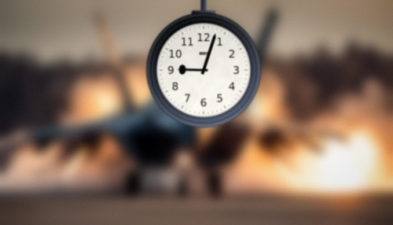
h=9 m=3
